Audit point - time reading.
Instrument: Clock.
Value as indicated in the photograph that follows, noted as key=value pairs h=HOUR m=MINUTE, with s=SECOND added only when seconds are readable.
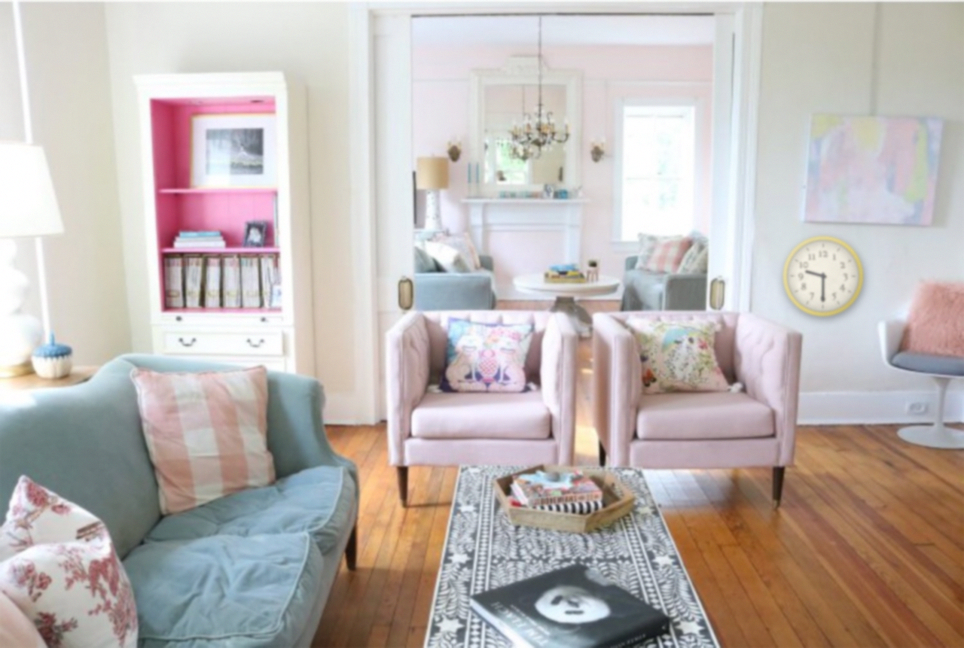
h=9 m=30
